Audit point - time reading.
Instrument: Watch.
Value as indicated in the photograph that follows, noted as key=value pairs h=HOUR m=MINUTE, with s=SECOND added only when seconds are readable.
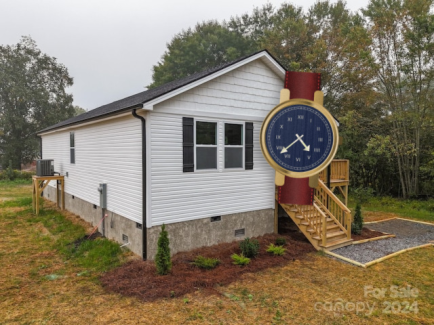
h=4 m=38
